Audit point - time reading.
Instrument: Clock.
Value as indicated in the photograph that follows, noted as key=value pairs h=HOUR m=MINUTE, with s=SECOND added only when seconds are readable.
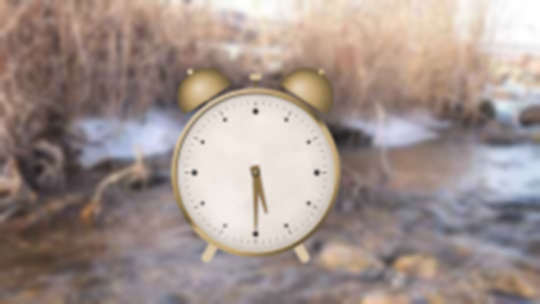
h=5 m=30
